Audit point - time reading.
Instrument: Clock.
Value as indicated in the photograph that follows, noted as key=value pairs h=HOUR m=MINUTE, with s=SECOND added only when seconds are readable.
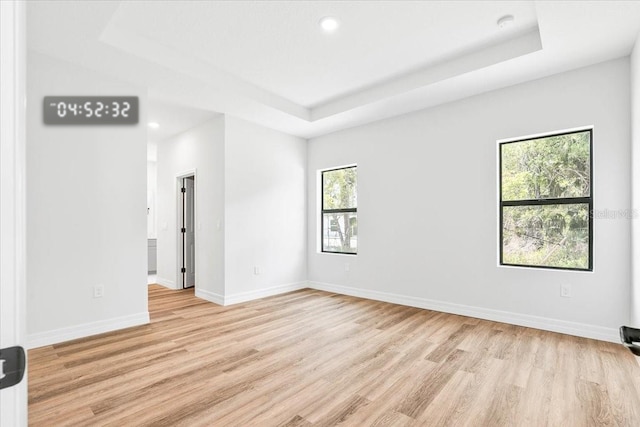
h=4 m=52 s=32
